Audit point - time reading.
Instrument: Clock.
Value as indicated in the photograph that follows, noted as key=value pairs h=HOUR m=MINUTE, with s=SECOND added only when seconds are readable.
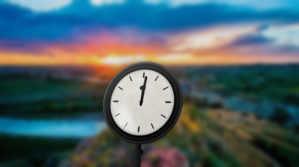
h=12 m=1
